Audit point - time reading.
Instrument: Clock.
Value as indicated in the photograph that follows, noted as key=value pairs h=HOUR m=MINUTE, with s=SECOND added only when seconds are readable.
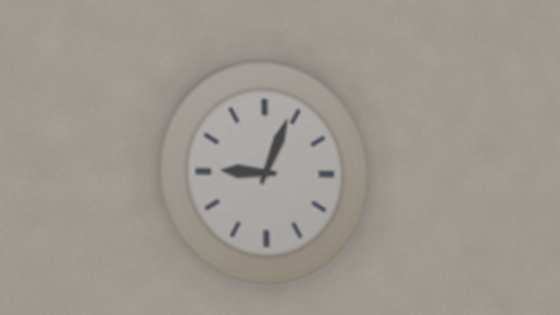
h=9 m=4
